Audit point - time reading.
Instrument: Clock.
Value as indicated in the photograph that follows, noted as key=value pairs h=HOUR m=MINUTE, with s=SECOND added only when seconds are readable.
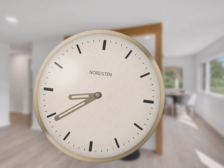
h=8 m=39
